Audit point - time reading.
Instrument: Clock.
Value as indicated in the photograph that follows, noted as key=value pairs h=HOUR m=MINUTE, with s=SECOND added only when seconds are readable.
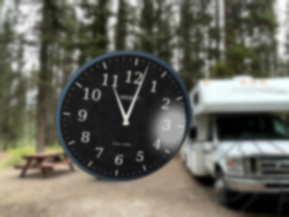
h=11 m=2
